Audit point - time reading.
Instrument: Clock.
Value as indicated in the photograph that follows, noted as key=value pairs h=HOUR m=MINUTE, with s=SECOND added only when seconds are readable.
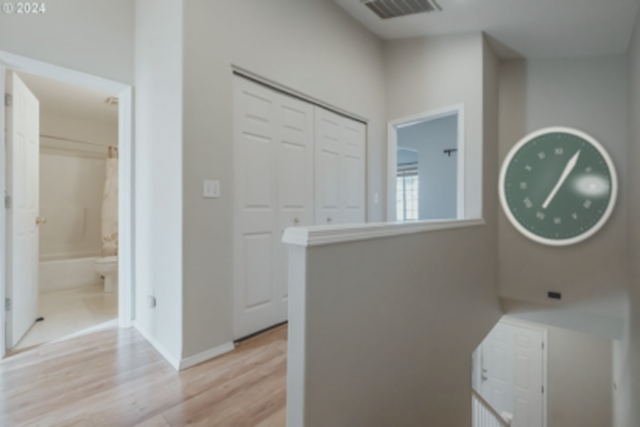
h=7 m=5
